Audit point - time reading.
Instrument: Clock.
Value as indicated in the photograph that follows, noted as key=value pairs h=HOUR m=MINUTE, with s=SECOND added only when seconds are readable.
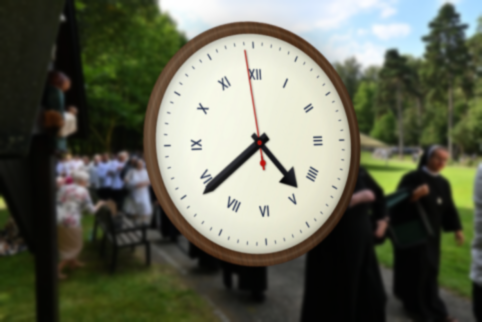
h=4 m=38 s=59
